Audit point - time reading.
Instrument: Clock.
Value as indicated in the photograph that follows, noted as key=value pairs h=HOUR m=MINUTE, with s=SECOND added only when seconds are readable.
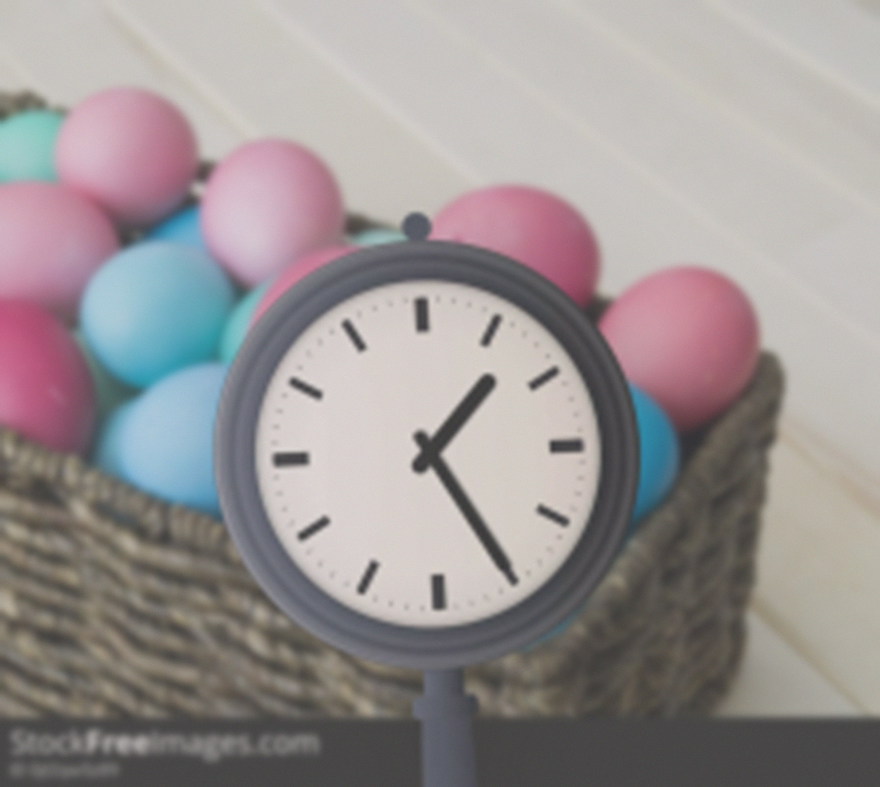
h=1 m=25
